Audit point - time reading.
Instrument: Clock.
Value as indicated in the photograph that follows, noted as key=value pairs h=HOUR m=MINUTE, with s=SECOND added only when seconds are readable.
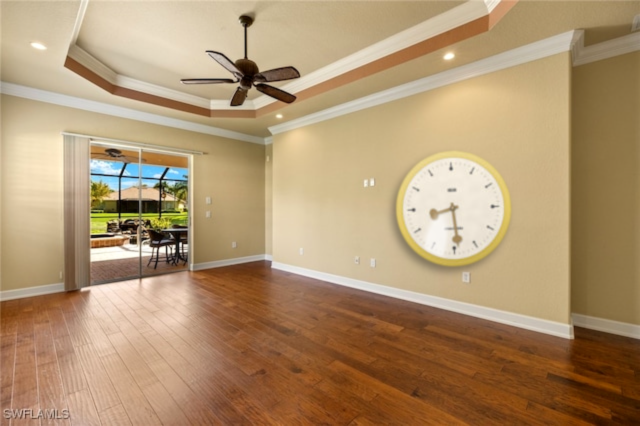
h=8 m=29
